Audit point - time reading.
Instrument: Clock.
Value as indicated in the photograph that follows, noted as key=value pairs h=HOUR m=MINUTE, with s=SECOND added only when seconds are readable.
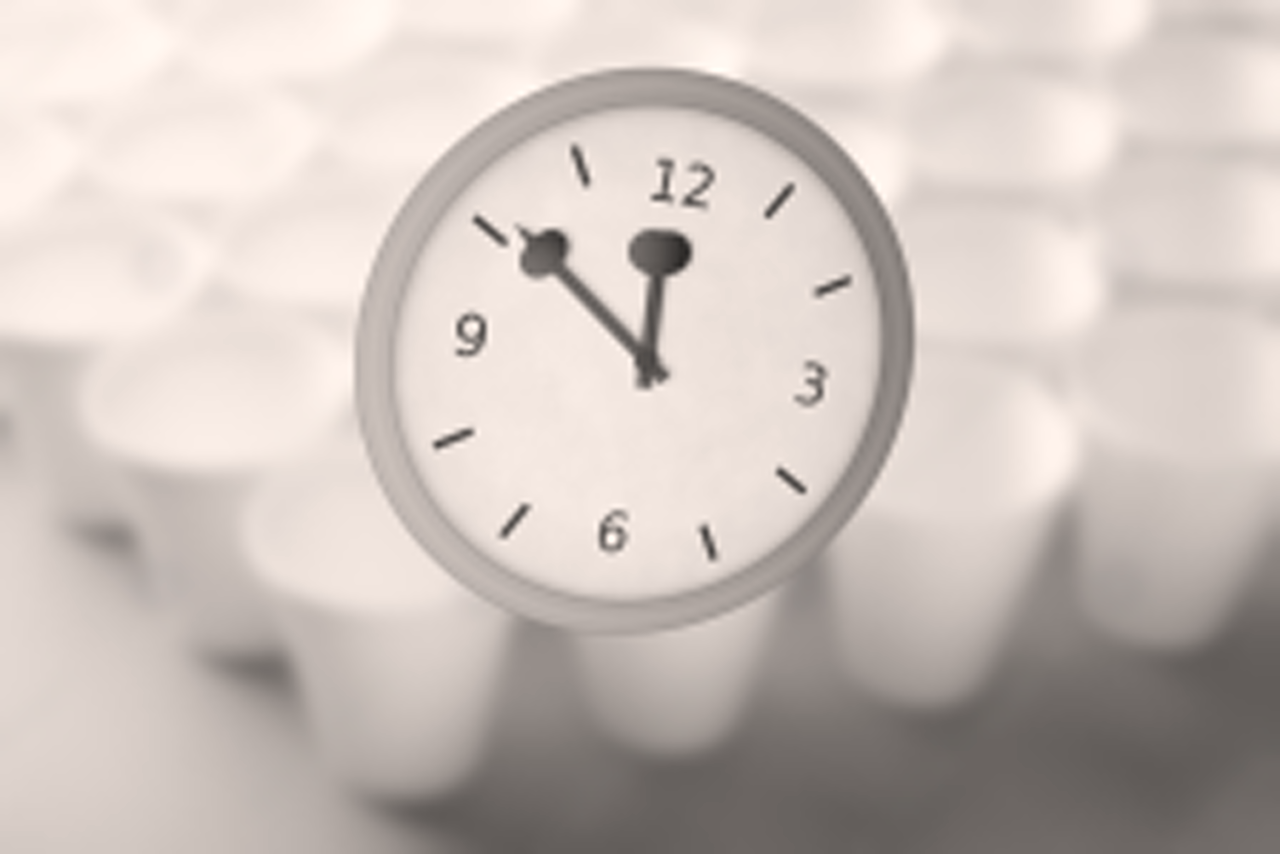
h=11 m=51
